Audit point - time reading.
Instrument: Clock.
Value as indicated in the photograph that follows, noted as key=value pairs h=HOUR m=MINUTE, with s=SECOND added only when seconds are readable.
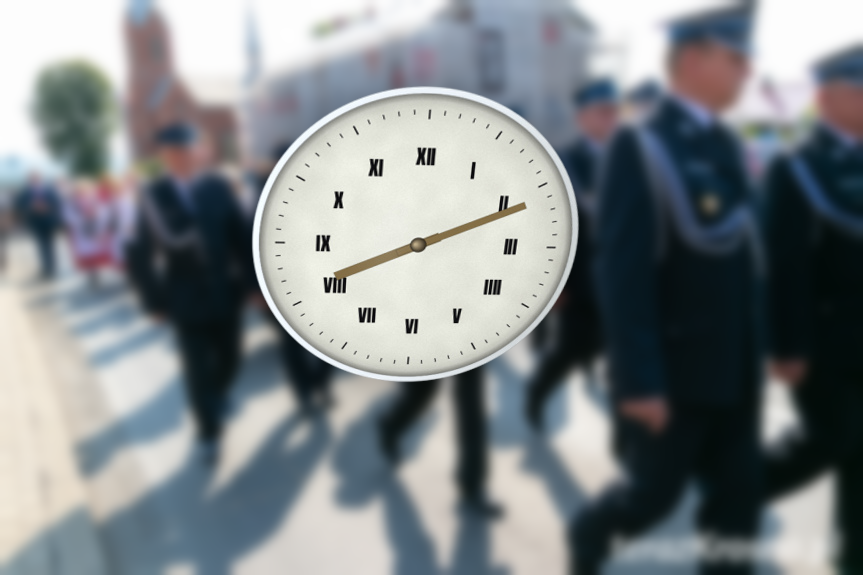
h=8 m=11
